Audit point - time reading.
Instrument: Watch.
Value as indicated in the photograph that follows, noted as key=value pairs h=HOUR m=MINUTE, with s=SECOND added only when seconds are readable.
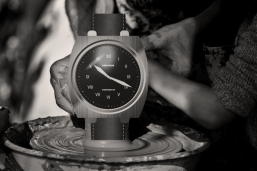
h=10 m=19
